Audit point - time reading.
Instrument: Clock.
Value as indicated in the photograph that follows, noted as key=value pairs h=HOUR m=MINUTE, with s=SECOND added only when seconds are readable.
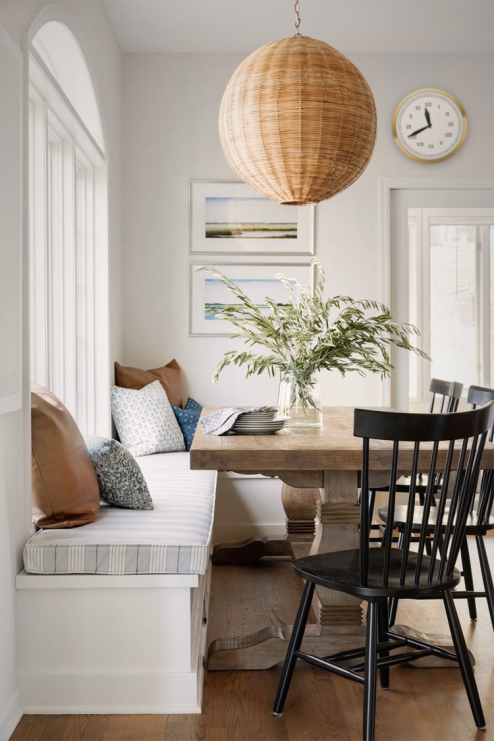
h=11 m=41
